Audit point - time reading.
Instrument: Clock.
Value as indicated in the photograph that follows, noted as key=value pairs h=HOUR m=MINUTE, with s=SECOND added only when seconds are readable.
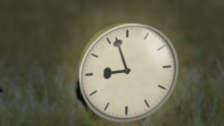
h=8 m=57
